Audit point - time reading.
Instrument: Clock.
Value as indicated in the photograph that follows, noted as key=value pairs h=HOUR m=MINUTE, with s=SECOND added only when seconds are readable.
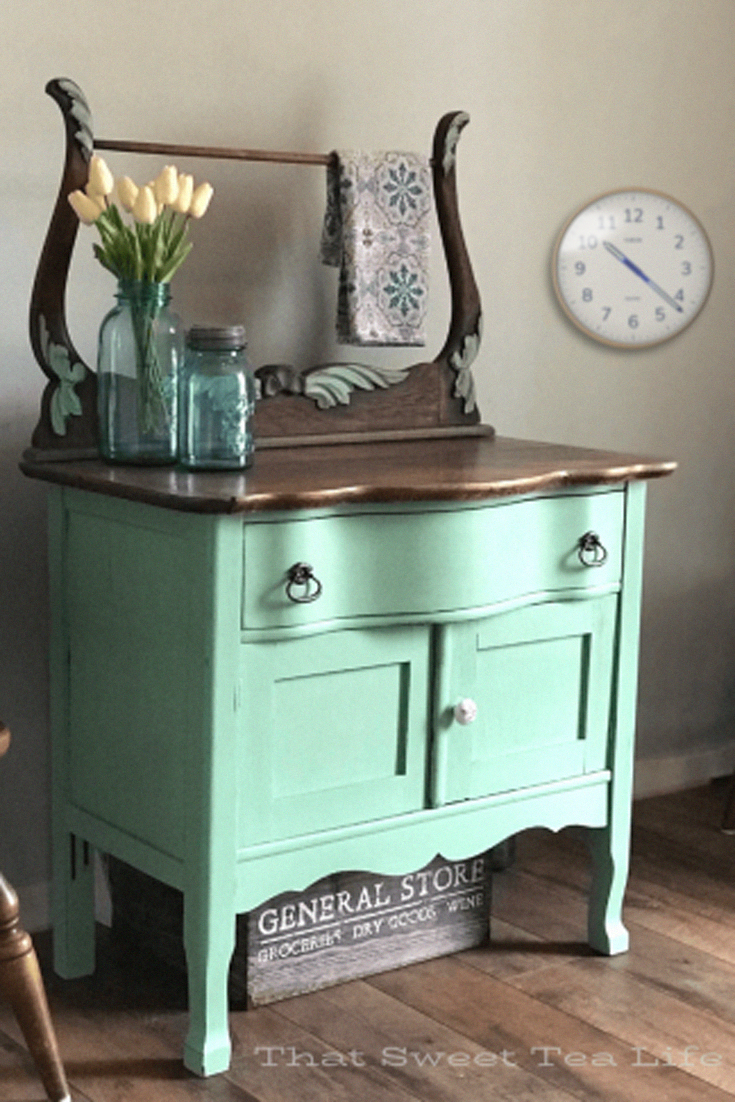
h=10 m=22
